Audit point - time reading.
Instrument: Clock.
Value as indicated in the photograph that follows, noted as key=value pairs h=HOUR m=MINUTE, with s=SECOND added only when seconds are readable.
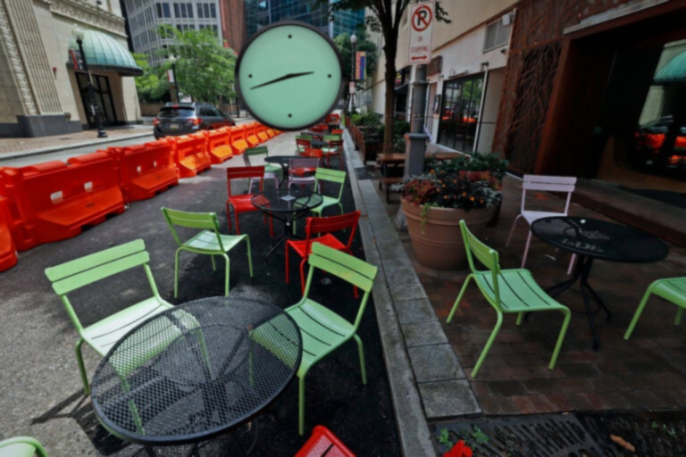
h=2 m=42
